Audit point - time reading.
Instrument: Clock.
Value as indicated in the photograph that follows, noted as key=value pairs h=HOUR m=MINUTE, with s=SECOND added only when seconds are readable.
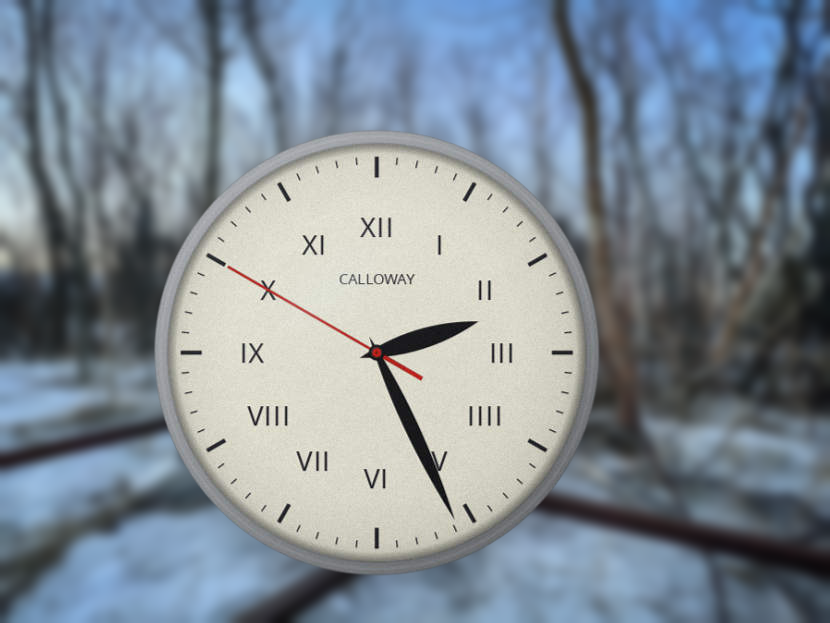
h=2 m=25 s=50
